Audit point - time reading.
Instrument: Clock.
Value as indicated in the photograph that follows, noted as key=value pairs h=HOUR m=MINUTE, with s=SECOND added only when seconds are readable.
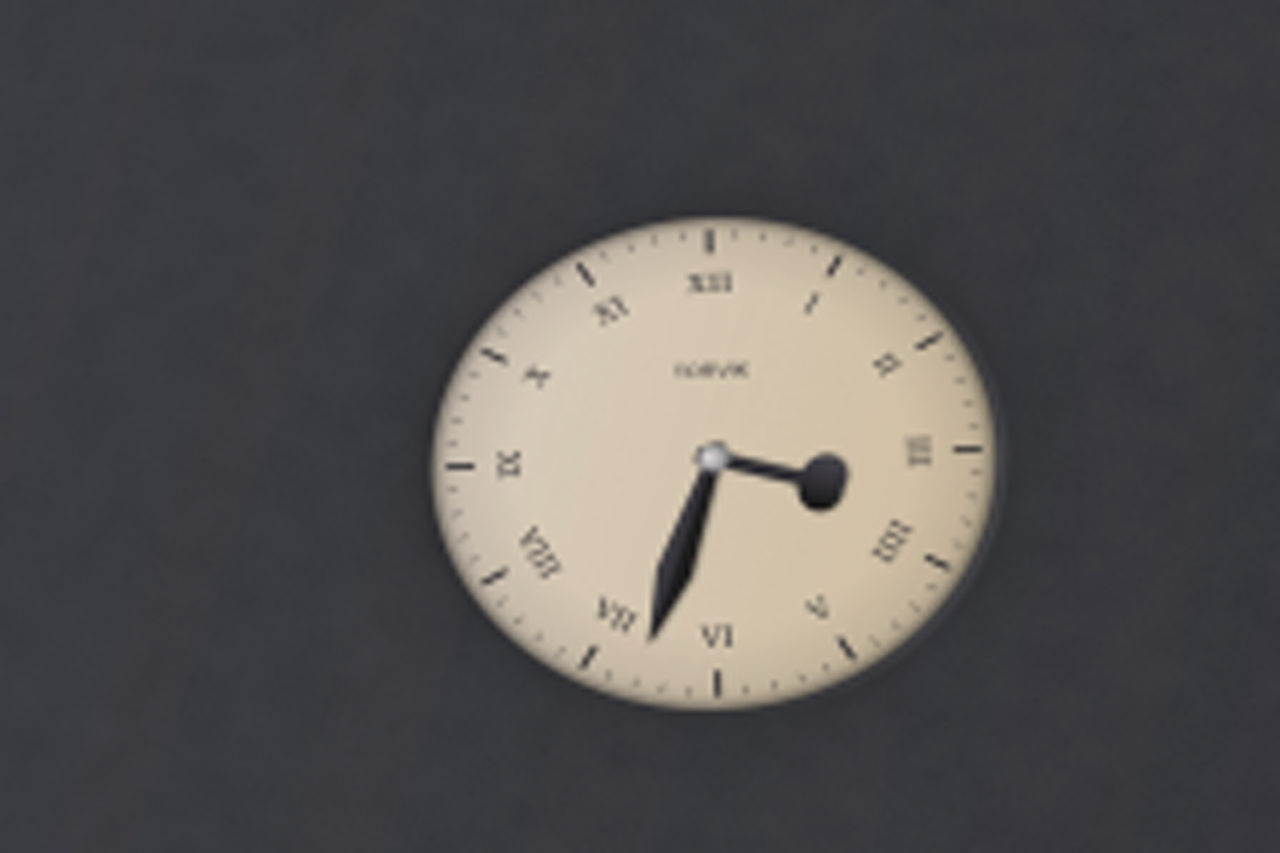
h=3 m=33
